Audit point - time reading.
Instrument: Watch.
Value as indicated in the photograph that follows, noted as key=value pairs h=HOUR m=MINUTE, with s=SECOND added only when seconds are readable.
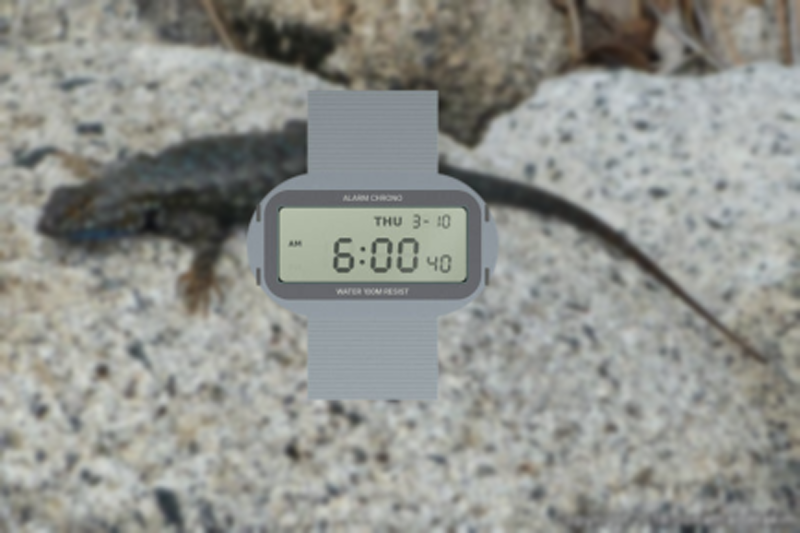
h=6 m=0 s=40
